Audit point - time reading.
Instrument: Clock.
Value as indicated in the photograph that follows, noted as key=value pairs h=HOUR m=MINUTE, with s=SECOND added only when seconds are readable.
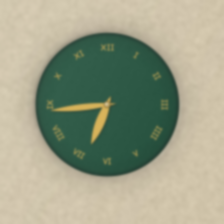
h=6 m=44
